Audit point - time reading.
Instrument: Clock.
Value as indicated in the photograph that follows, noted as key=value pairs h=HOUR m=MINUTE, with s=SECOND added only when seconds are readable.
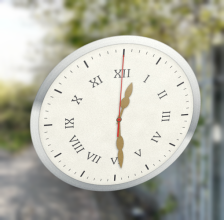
h=12 m=29 s=0
